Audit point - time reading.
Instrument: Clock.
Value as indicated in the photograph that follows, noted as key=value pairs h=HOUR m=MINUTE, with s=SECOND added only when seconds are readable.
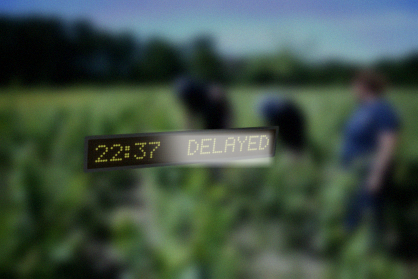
h=22 m=37
